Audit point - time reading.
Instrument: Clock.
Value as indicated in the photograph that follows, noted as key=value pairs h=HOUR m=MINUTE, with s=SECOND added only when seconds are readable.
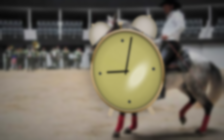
h=9 m=3
